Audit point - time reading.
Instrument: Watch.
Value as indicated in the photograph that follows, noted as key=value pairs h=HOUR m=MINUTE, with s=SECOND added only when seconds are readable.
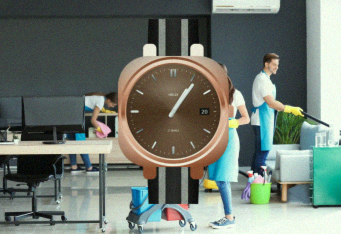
h=1 m=6
